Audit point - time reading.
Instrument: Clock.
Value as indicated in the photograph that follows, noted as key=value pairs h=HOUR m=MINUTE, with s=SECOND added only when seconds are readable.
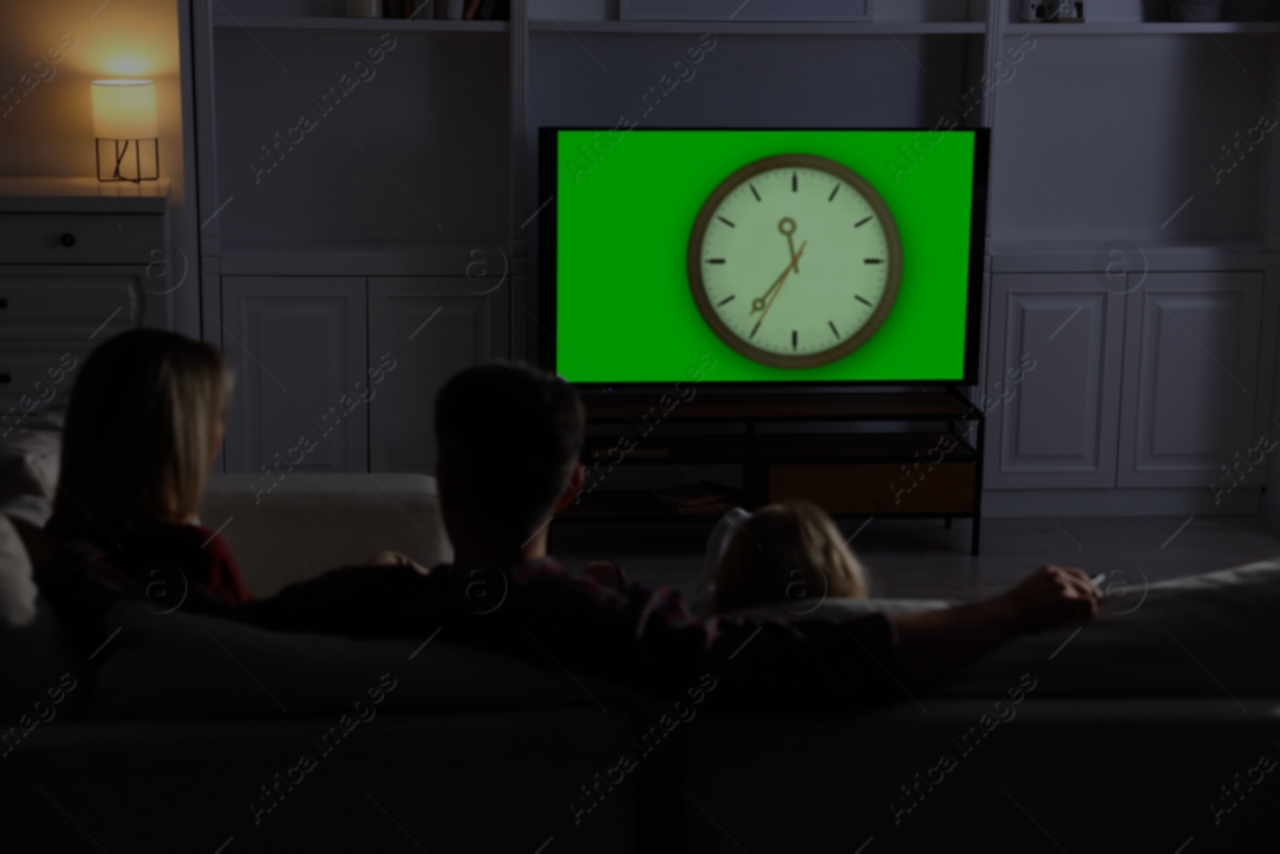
h=11 m=36 s=35
